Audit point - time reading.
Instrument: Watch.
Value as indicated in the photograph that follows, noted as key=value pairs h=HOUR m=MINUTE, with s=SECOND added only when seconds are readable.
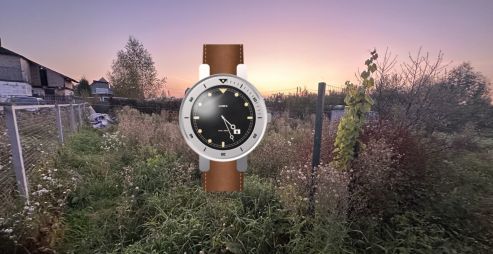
h=4 m=26
